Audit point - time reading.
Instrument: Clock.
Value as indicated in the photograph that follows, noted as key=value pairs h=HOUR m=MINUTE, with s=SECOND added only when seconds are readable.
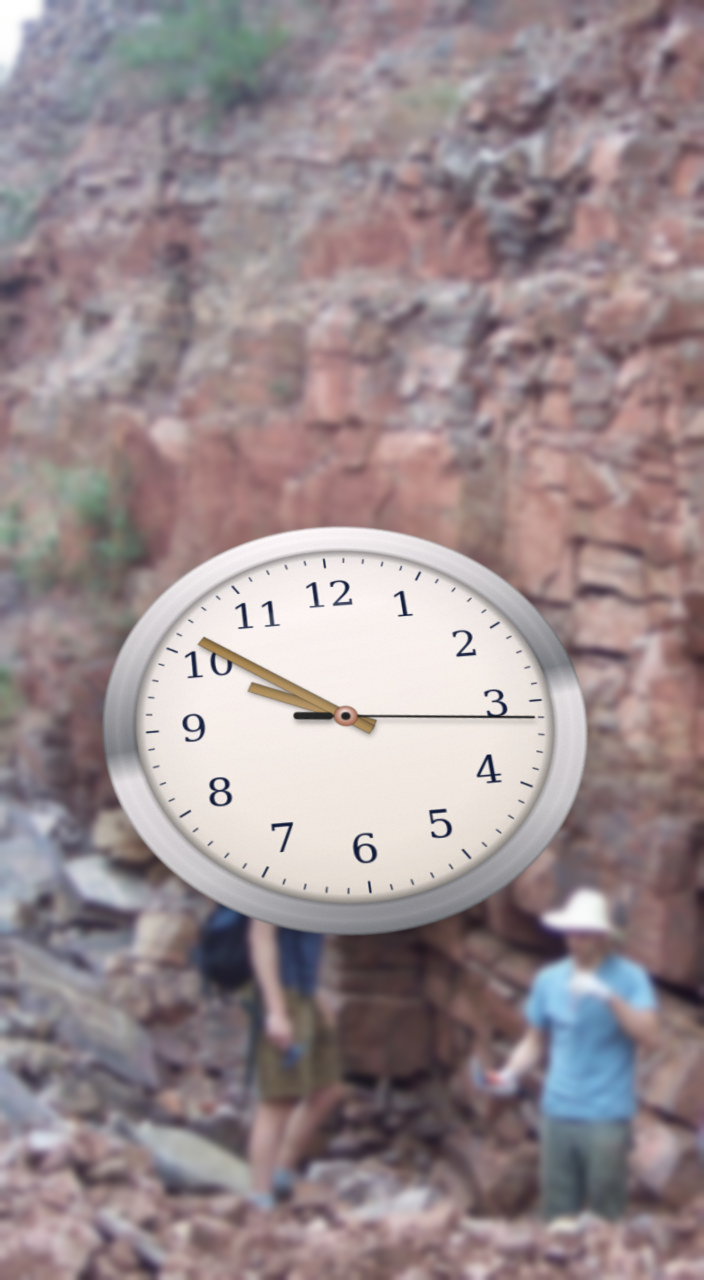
h=9 m=51 s=16
